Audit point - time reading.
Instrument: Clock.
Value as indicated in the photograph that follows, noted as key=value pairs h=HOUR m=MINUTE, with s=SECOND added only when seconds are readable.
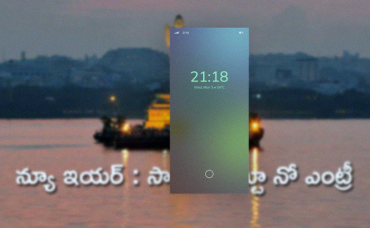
h=21 m=18
